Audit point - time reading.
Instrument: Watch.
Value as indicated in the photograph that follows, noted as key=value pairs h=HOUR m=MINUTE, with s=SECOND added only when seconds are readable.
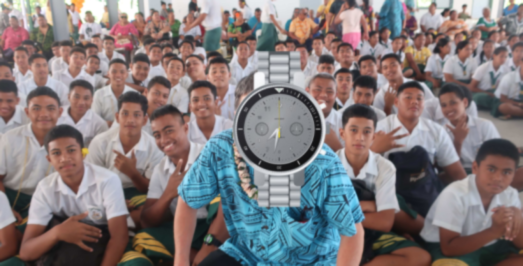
h=7 m=32
